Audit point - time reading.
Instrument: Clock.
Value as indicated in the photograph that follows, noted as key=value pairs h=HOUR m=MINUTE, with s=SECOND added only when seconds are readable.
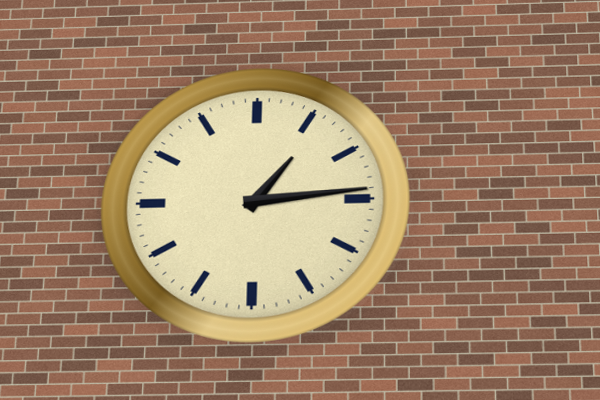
h=1 m=14
